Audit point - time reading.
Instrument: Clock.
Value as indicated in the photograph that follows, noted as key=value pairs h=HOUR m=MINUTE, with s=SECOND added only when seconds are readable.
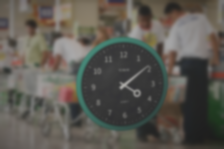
h=4 m=9
